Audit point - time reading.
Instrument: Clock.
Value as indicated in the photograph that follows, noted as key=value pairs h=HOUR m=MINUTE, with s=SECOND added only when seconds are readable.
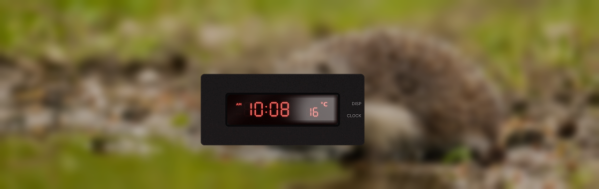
h=10 m=8
